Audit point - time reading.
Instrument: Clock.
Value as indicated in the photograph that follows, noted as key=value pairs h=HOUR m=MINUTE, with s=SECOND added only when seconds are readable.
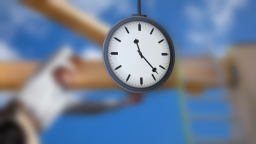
h=11 m=23
